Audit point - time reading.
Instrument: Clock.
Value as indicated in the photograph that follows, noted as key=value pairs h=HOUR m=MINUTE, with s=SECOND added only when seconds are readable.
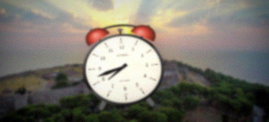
h=7 m=42
